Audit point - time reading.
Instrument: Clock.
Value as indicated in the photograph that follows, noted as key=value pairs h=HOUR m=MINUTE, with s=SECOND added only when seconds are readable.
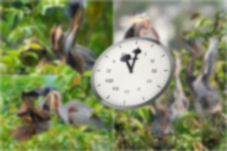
h=11 m=1
